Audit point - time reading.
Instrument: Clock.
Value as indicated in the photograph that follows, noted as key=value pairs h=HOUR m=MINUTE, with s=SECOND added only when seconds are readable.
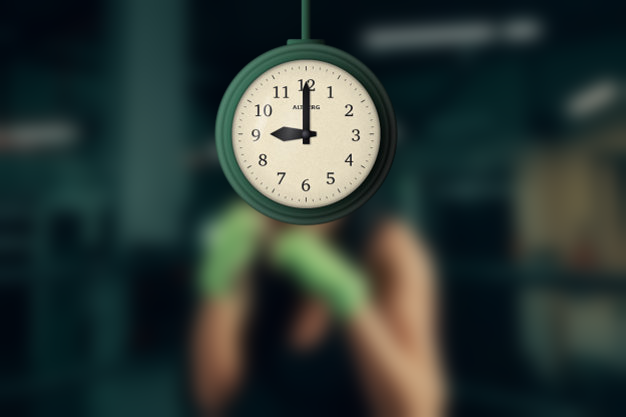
h=9 m=0
